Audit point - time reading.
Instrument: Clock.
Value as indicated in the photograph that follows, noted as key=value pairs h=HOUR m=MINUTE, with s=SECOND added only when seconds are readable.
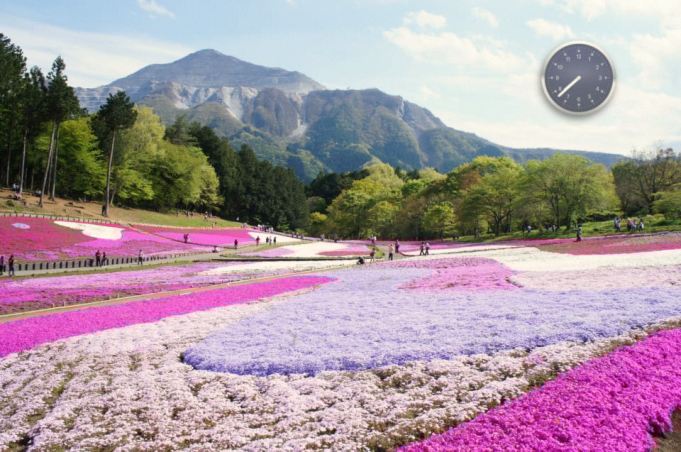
h=7 m=38
